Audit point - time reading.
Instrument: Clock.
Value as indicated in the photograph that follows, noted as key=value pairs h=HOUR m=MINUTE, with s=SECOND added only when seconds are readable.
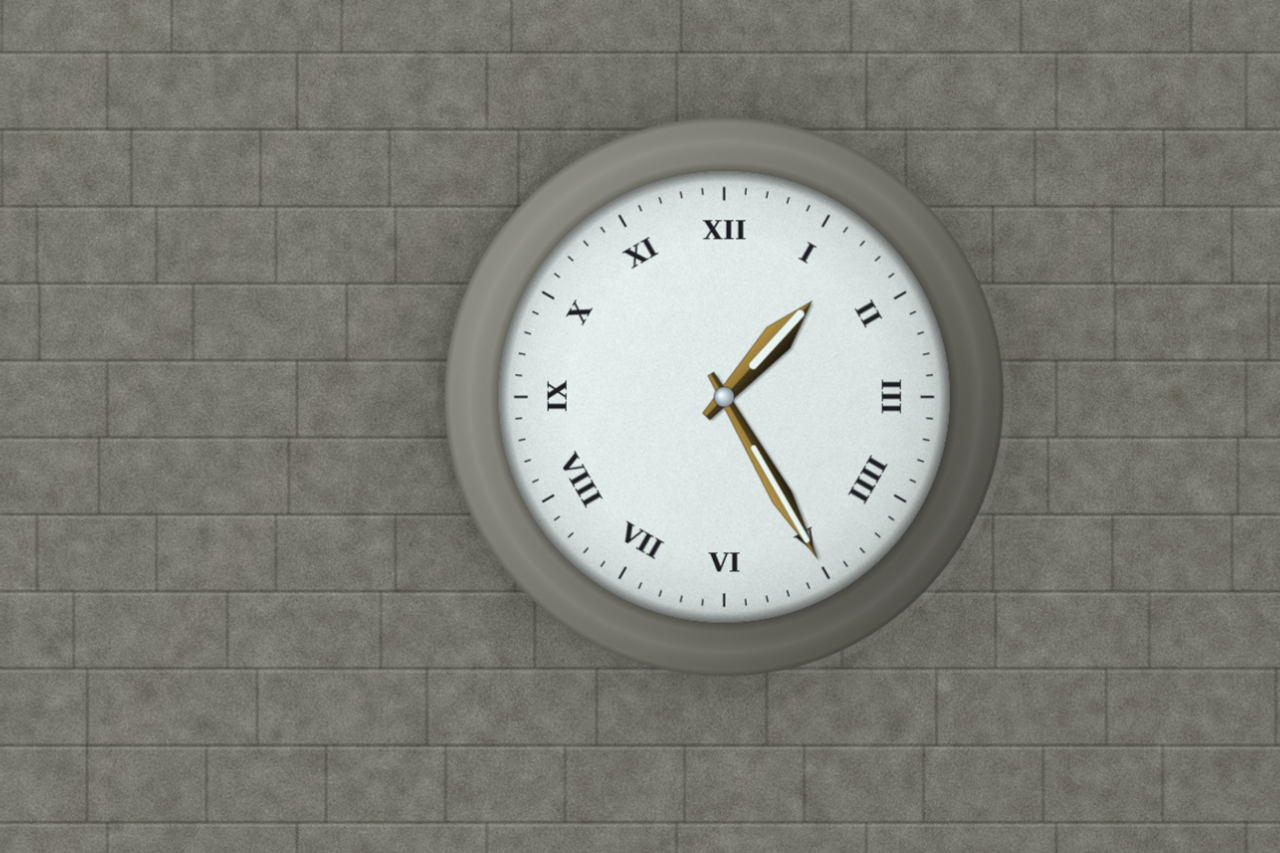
h=1 m=25
